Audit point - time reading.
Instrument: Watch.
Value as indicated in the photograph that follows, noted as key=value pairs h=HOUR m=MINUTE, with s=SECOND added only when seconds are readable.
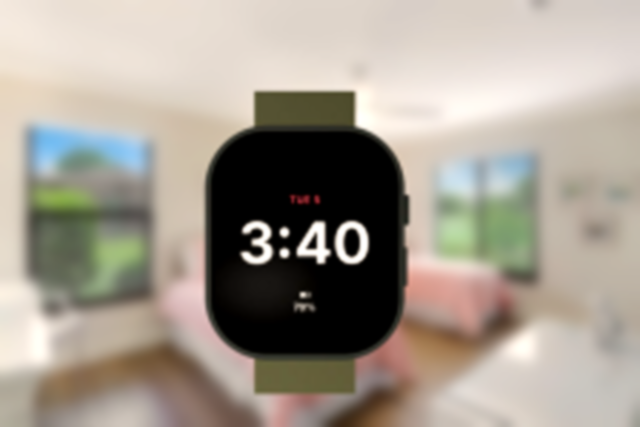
h=3 m=40
